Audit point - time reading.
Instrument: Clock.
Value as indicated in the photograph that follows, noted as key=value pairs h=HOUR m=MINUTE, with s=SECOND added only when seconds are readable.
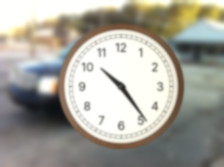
h=10 m=24
